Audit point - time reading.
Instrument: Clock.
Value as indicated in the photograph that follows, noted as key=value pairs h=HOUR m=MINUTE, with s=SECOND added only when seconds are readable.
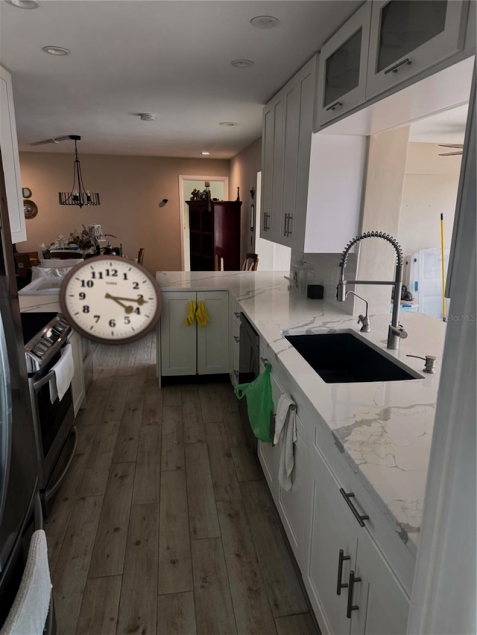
h=4 m=16
